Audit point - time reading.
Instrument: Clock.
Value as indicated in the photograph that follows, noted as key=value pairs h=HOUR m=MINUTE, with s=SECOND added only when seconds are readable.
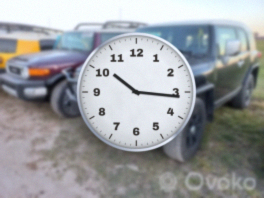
h=10 m=16
